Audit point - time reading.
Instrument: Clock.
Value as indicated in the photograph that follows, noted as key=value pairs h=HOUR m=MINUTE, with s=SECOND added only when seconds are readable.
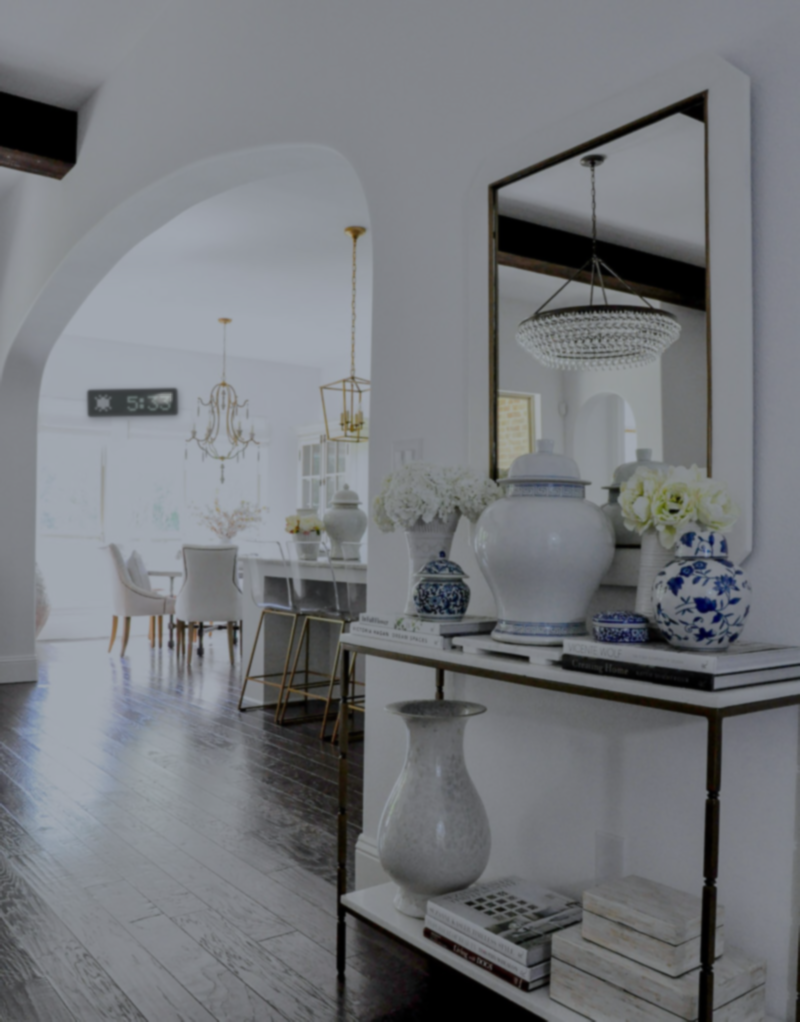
h=5 m=33
